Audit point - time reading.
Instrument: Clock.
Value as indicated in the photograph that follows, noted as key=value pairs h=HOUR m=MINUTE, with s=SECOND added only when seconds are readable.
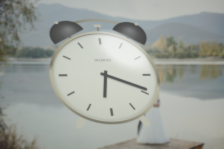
h=6 m=19
